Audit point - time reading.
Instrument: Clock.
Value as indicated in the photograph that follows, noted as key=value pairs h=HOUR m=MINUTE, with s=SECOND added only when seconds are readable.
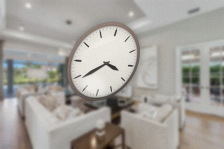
h=3 m=39
